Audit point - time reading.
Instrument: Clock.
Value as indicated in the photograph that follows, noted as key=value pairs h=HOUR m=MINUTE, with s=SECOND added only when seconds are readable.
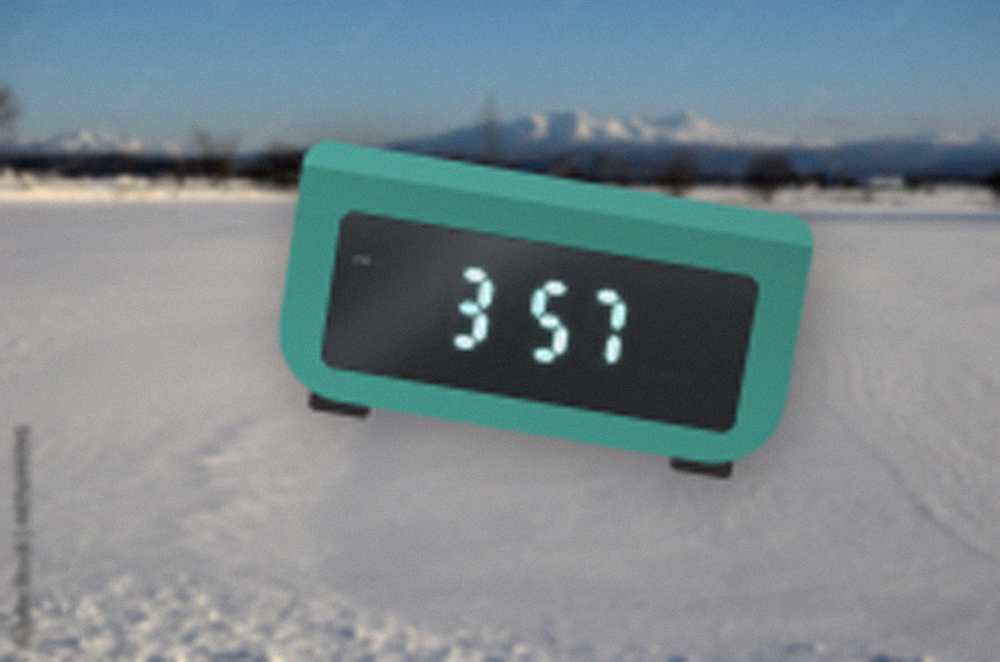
h=3 m=57
